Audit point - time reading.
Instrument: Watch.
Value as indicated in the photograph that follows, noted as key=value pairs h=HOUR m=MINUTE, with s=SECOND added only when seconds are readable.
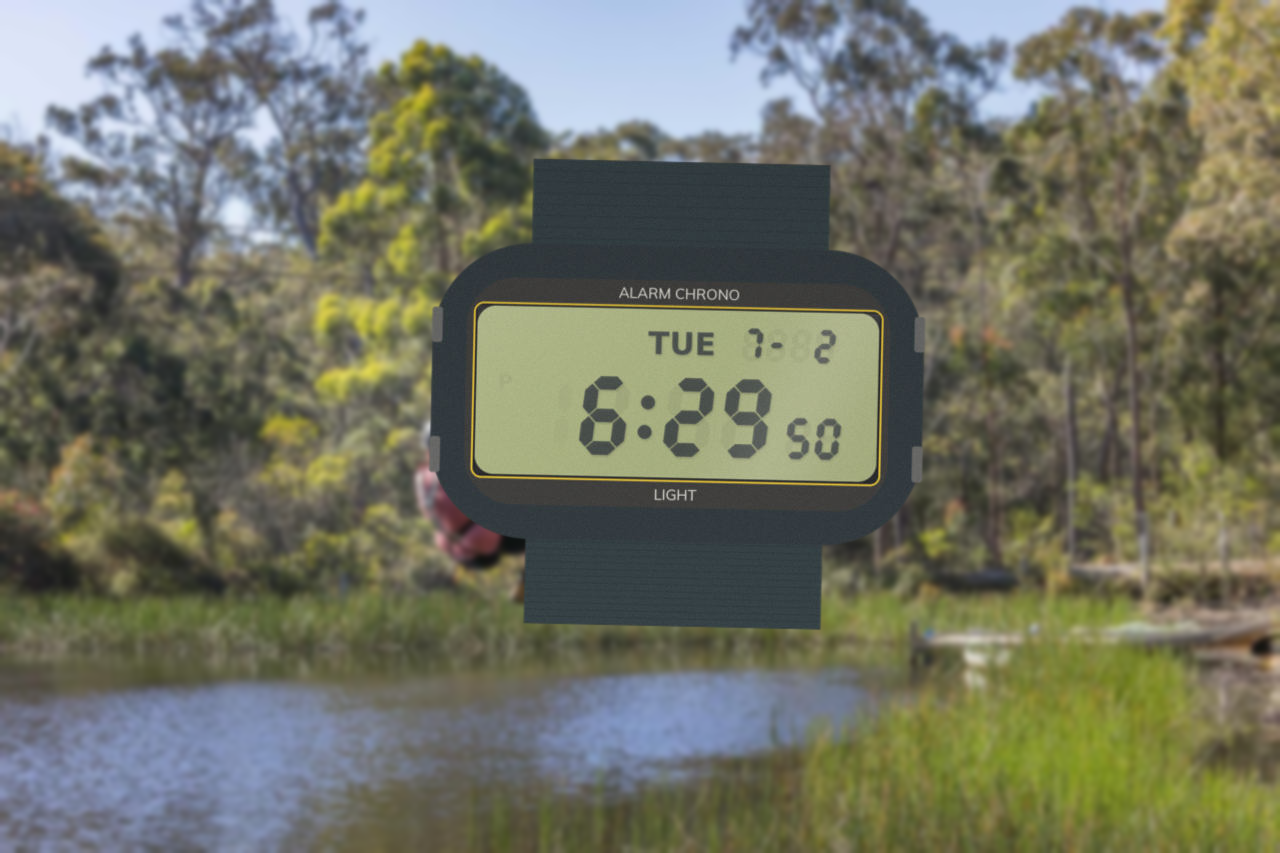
h=6 m=29 s=50
